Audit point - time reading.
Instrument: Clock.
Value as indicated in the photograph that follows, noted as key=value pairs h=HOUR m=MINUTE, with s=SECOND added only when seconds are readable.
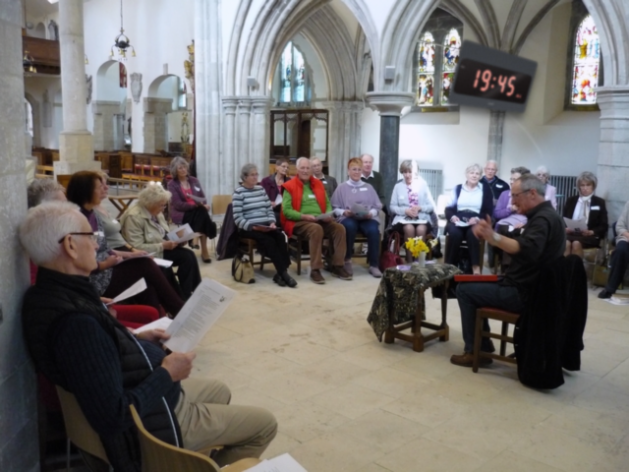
h=19 m=45
